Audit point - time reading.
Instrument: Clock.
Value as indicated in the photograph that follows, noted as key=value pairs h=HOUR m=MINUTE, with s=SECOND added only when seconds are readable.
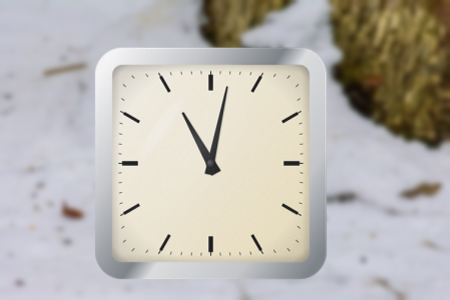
h=11 m=2
